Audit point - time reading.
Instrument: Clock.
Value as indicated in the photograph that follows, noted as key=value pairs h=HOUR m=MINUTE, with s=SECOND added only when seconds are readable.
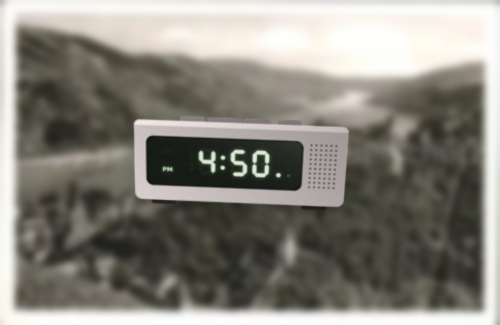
h=4 m=50
